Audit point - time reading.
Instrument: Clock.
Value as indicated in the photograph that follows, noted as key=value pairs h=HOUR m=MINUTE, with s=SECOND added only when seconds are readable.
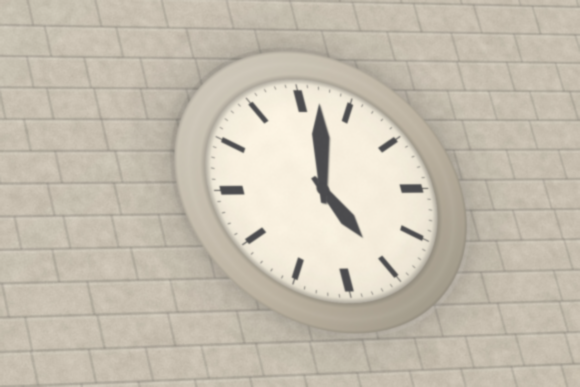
h=5 m=2
